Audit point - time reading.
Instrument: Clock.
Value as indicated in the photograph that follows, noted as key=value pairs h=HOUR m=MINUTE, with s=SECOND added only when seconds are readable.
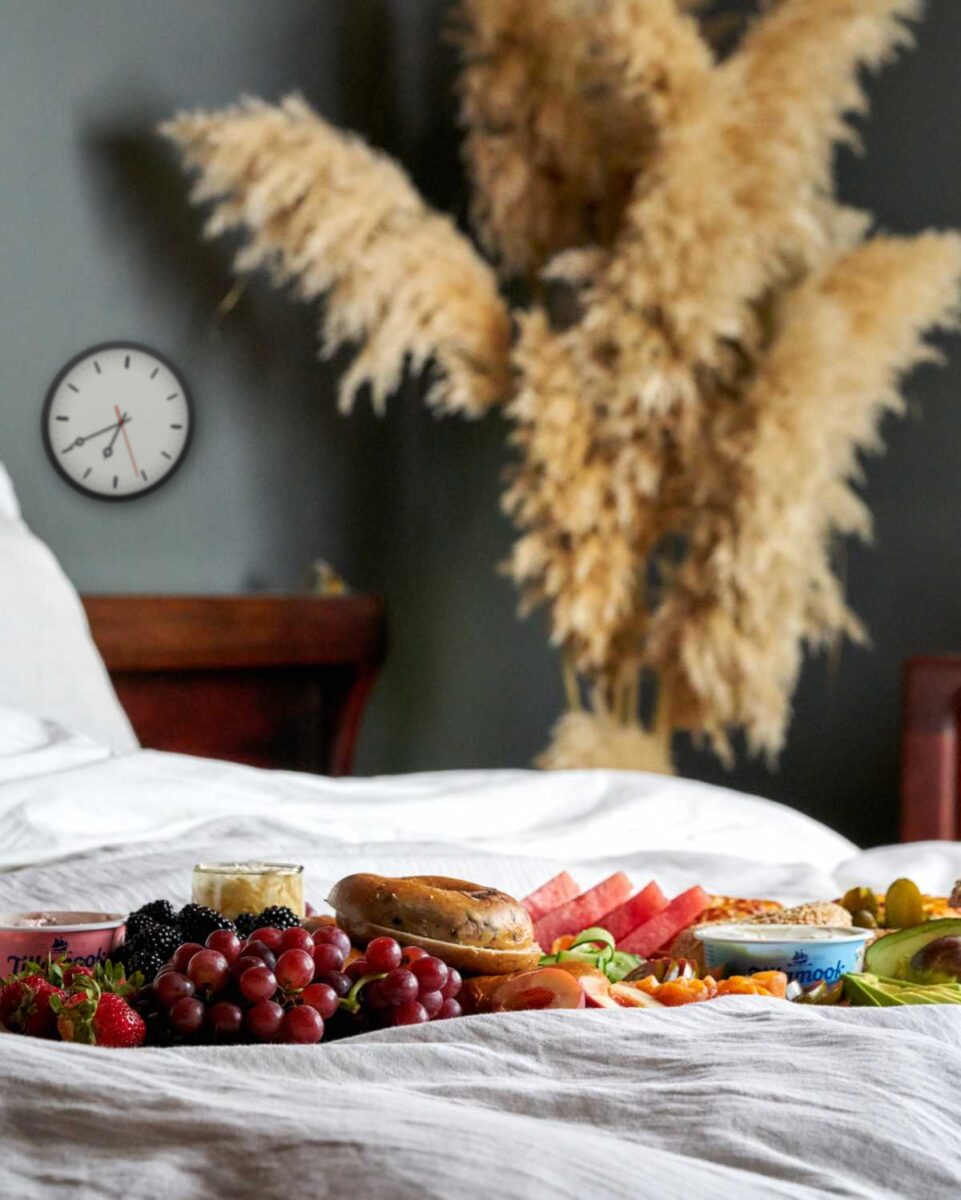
h=6 m=40 s=26
